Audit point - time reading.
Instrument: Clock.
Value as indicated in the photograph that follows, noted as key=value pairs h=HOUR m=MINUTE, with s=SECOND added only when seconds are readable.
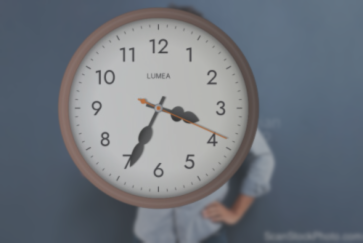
h=3 m=34 s=19
